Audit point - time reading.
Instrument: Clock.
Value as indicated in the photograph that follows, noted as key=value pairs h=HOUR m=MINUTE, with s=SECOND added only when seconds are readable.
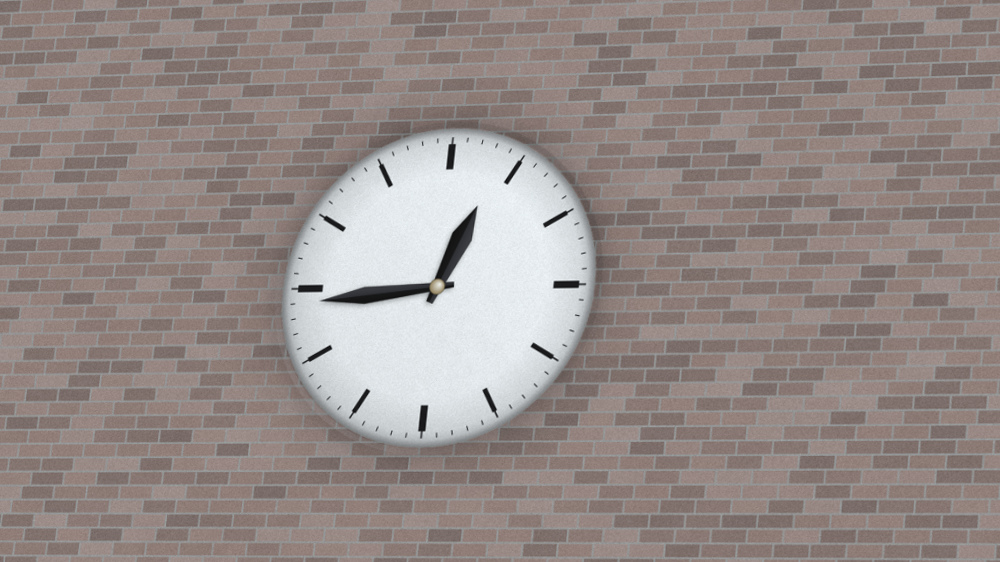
h=12 m=44
